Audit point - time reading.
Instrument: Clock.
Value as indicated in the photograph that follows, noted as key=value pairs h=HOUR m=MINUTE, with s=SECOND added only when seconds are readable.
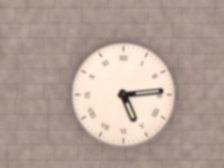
h=5 m=14
